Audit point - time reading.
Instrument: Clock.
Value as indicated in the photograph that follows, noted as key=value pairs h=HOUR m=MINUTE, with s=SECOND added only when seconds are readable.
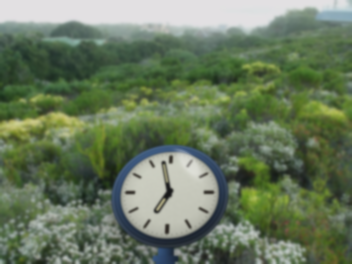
h=6 m=58
